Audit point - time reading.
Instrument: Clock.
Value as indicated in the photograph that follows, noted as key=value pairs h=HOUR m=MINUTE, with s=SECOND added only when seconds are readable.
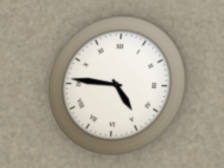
h=4 m=46
